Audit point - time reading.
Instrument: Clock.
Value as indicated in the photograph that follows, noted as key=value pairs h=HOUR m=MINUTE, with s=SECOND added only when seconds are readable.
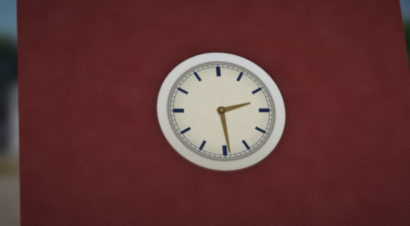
h=2 m=29
